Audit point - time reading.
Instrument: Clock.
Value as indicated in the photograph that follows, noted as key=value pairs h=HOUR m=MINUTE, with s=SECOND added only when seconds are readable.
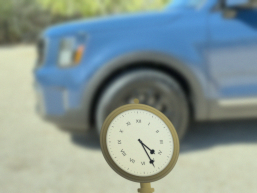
h=4 m=26
